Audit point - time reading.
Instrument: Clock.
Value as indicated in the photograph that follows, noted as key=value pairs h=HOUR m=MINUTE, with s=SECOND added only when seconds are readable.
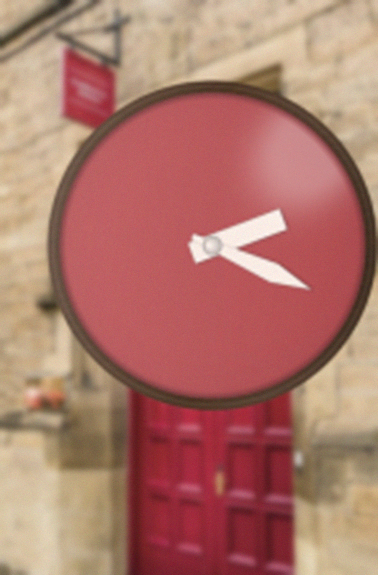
h=2 m=19
